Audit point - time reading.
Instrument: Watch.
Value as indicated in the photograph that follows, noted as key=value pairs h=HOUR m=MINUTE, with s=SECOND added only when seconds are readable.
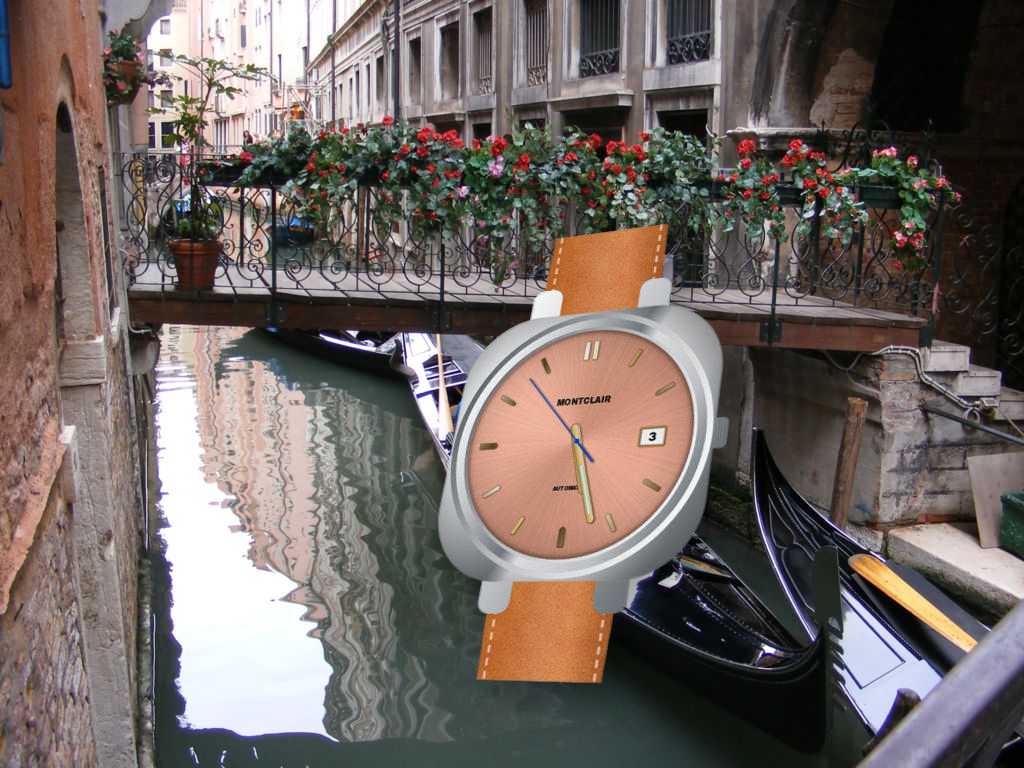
h=5 m=26 s=53
